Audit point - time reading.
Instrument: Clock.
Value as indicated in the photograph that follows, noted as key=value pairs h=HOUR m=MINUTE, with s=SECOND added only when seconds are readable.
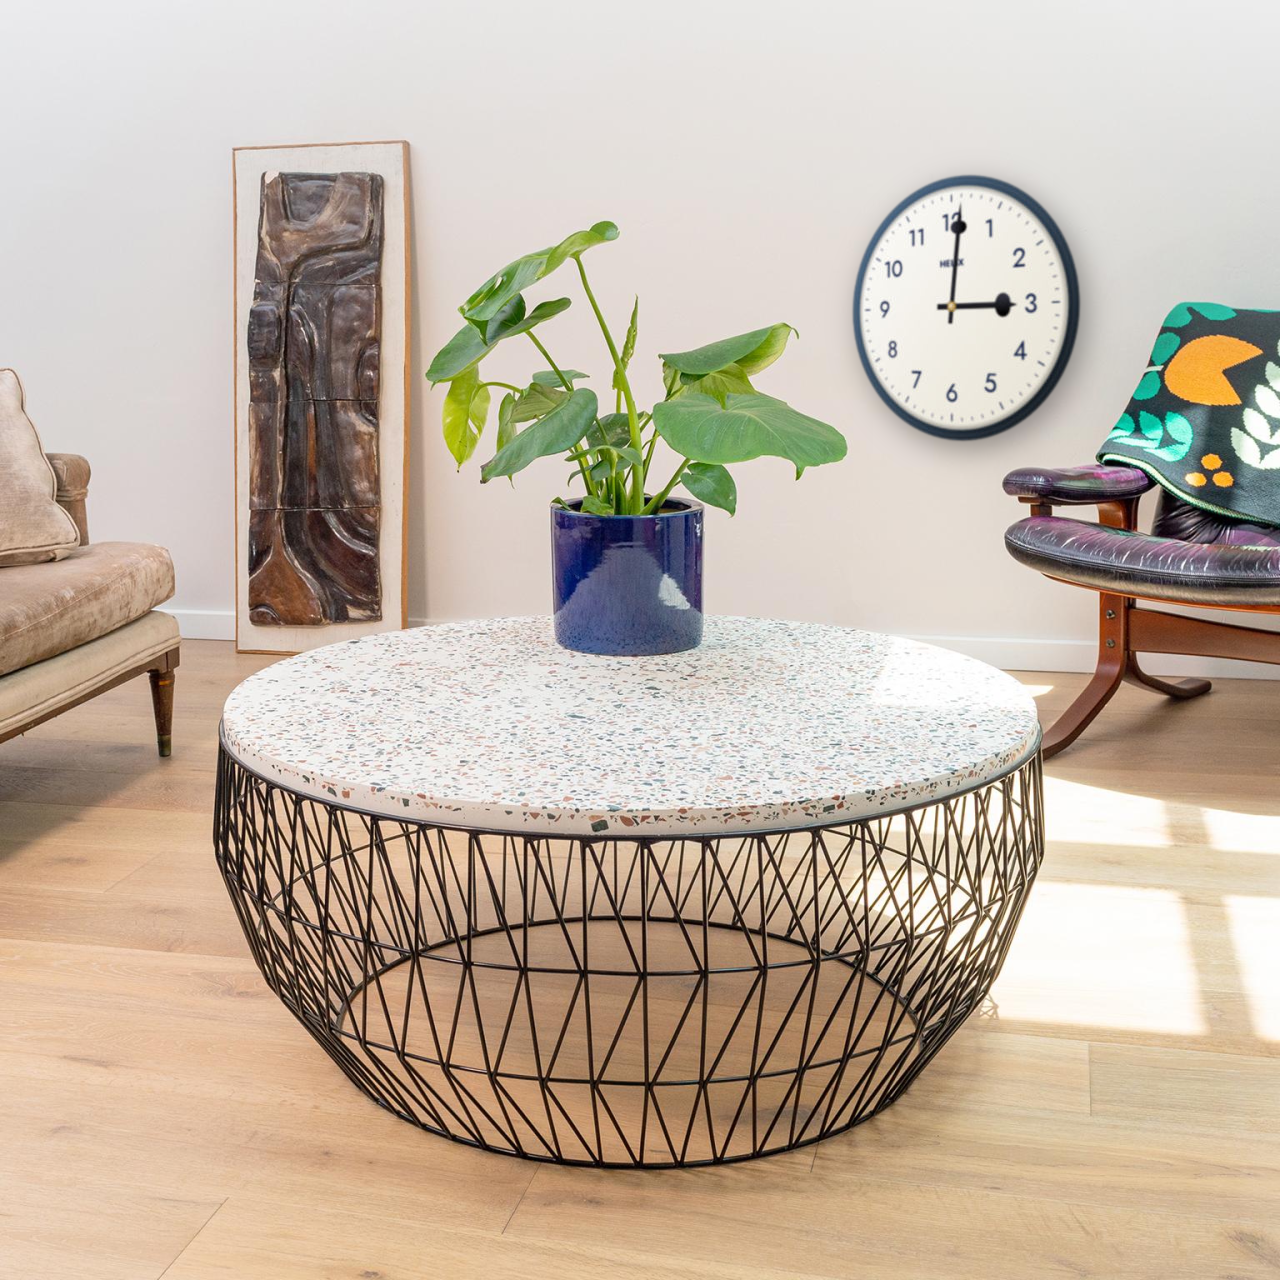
h=3 m=1
